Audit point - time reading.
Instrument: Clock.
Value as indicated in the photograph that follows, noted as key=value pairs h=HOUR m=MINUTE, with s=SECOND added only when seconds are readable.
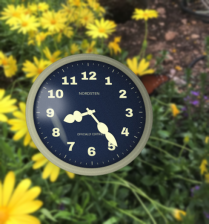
h=8 m=24
